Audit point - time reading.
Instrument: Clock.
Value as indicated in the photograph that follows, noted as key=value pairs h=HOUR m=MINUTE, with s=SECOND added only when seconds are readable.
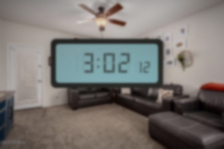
h=3 m=2
